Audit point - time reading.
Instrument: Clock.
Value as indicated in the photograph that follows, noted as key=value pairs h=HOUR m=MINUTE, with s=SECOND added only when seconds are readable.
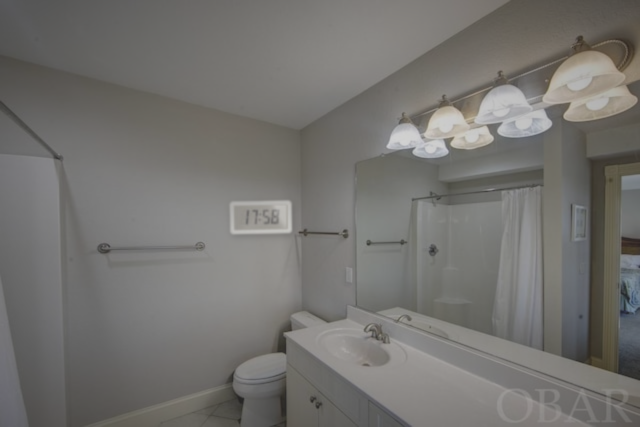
h=17 m=58
